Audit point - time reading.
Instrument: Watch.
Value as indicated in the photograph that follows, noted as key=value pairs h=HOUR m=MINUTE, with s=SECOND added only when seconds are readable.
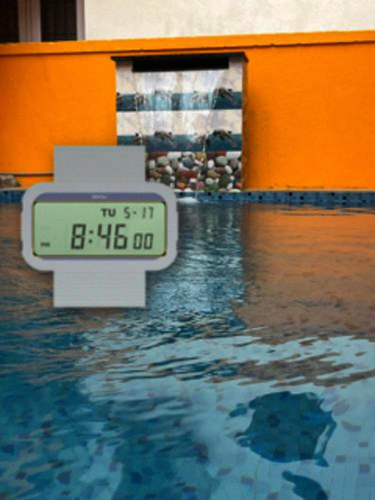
h=8 m=46 s=0
